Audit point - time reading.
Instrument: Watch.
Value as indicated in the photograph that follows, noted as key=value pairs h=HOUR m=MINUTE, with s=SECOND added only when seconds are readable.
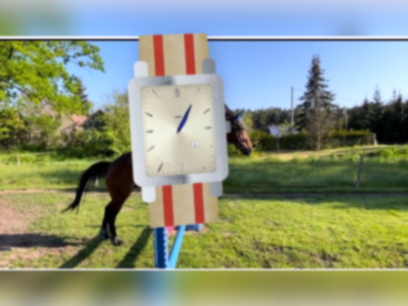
h=1 m=5
